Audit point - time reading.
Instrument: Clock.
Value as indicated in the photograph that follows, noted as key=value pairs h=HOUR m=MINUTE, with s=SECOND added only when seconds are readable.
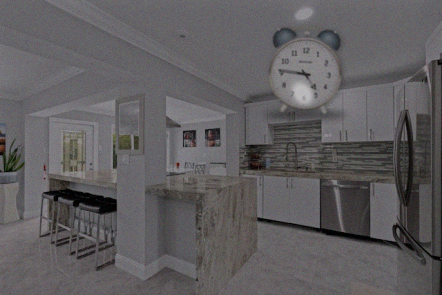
h=4 m=46
